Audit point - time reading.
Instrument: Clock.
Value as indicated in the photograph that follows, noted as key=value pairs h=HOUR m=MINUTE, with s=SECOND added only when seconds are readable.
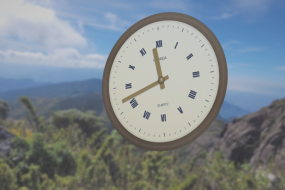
h=11 m=42
